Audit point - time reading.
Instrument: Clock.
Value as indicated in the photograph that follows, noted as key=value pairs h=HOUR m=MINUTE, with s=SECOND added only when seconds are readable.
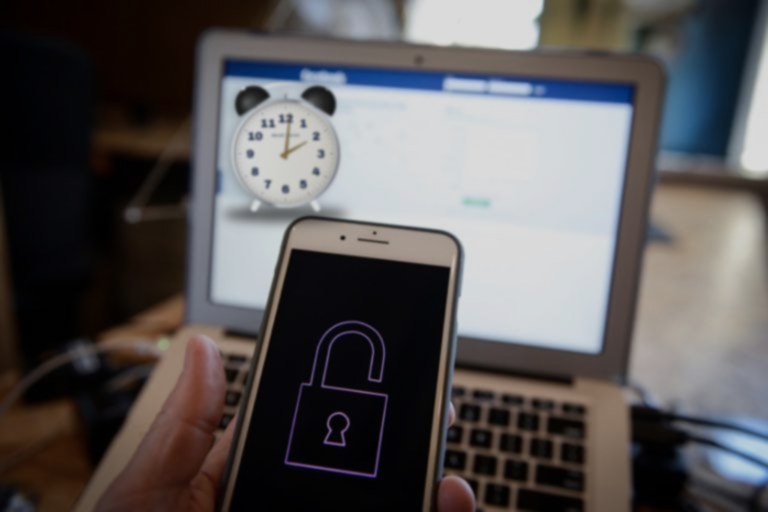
h=2 m=1
